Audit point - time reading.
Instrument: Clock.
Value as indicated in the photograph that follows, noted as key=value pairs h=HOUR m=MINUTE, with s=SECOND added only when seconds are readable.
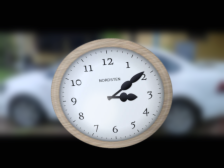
h=3 m=9
